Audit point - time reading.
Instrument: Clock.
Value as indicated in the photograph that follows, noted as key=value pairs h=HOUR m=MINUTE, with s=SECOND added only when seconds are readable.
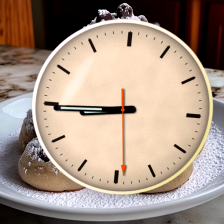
h=8 m=44 s=29
